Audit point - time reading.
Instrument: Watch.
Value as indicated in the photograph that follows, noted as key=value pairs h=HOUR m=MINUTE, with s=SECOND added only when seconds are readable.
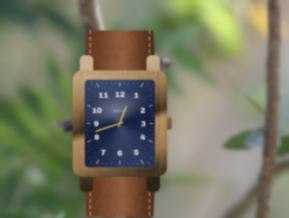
h=12 m=42
